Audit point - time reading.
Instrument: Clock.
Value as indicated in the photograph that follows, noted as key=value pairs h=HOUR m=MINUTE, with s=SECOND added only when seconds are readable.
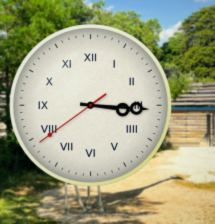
h=3 m=15 s=39
